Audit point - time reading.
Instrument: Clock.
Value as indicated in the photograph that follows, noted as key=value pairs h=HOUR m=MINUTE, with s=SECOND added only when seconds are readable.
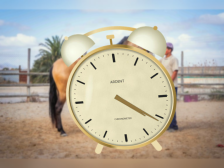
h=4 m=21
